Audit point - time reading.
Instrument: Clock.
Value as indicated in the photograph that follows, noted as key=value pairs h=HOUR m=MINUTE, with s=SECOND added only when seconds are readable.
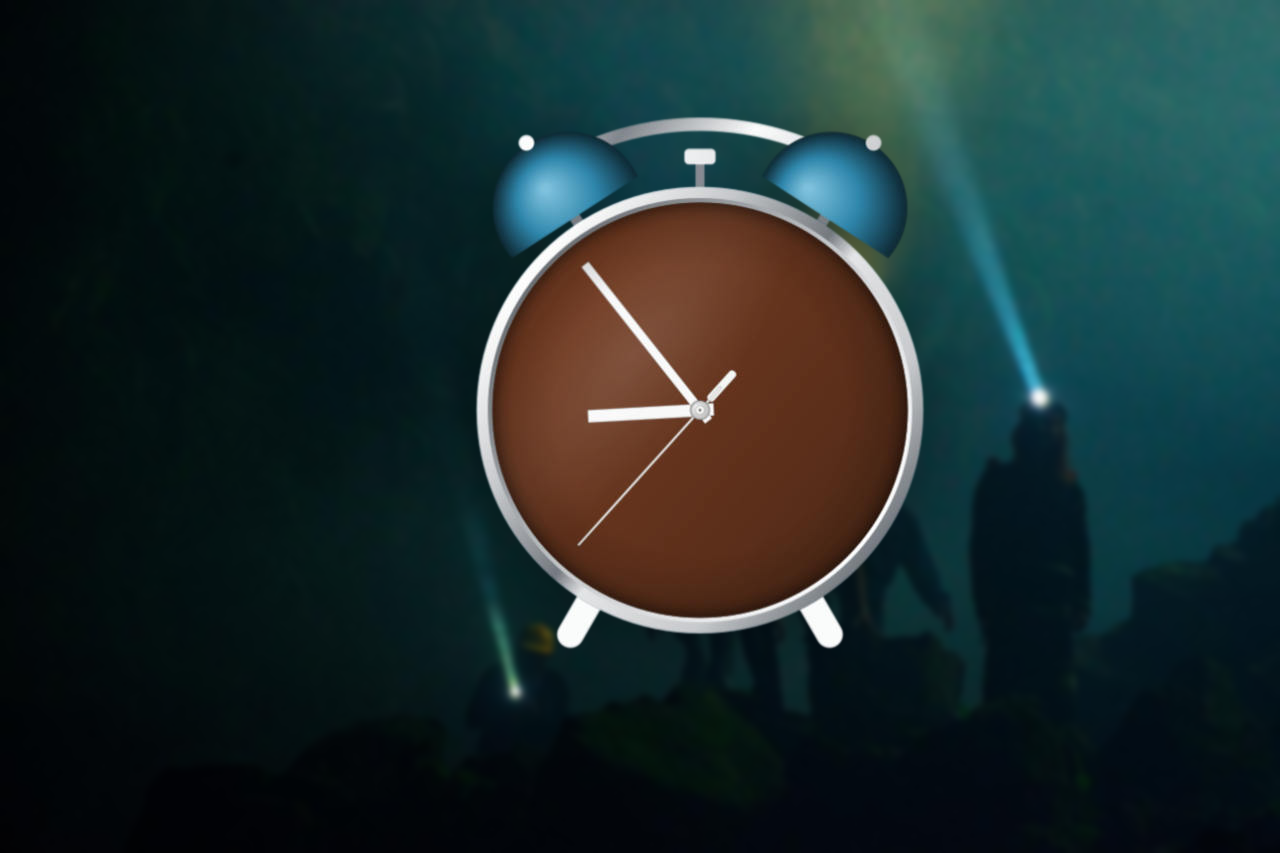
h=8 m=53 s=37
